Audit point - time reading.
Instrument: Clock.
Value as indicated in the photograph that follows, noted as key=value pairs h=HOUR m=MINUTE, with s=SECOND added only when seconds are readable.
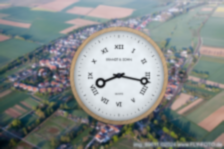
h=8 m=17
